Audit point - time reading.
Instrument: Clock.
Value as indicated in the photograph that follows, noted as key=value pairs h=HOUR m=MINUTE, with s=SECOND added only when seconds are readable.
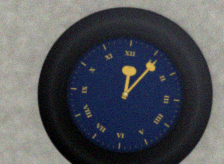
h=12 m=6
